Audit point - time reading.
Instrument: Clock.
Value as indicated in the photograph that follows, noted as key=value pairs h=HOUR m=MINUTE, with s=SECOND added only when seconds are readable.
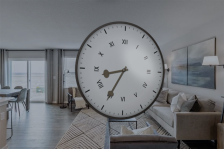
h=8 m=35
